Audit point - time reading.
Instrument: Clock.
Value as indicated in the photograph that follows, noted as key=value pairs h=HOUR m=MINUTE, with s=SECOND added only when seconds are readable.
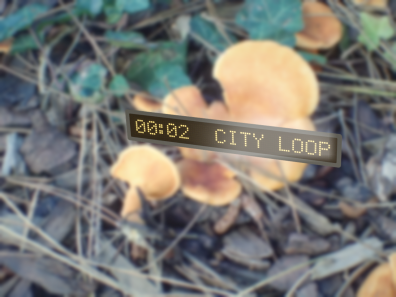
h=0 m=2
